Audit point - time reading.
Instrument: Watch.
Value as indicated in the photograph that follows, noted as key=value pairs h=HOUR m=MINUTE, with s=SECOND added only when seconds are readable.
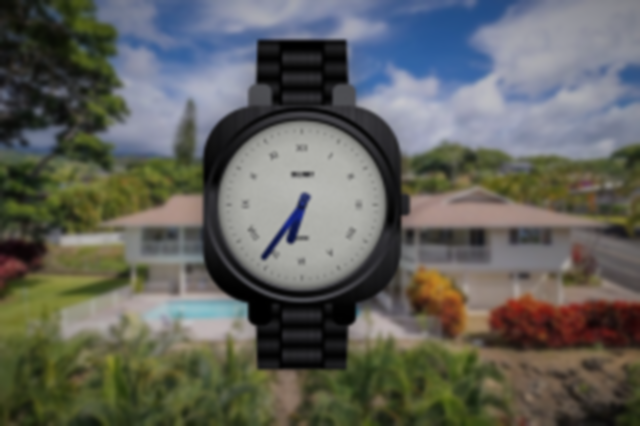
h=6 m=36
